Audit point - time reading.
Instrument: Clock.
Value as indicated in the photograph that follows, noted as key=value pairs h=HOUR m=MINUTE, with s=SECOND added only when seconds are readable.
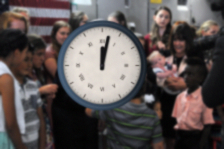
h=12 m=2
